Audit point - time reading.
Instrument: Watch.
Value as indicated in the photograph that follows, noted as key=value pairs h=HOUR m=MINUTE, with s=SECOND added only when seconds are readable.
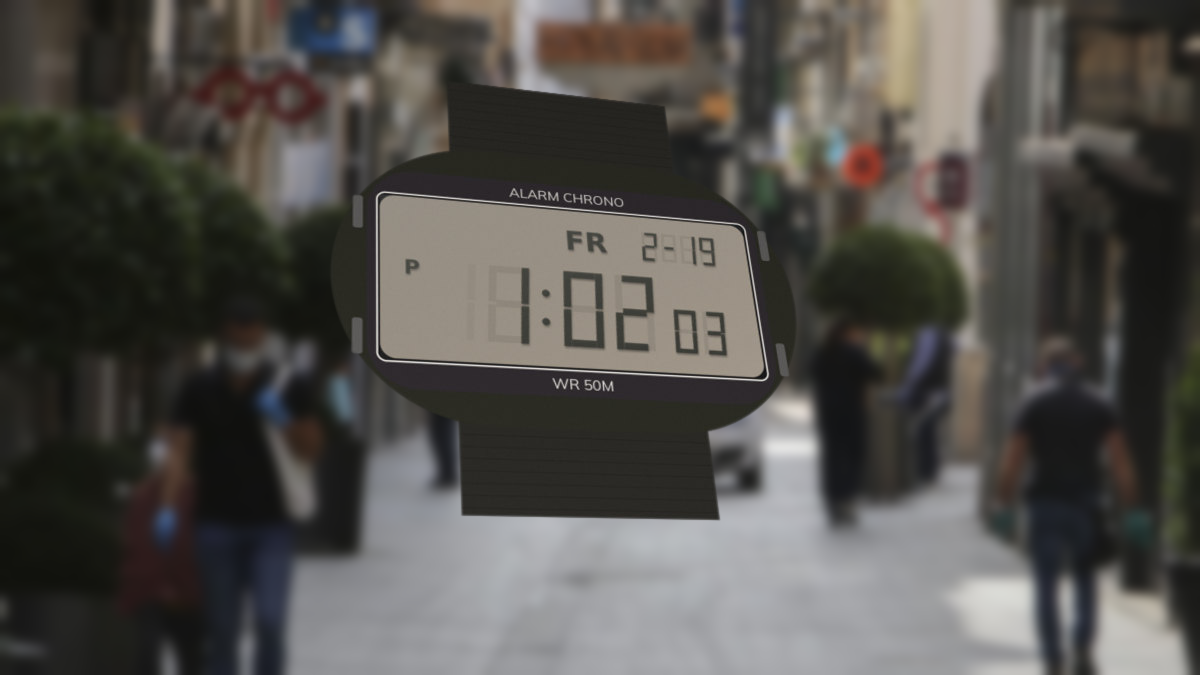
h=1 m=2 s=3
